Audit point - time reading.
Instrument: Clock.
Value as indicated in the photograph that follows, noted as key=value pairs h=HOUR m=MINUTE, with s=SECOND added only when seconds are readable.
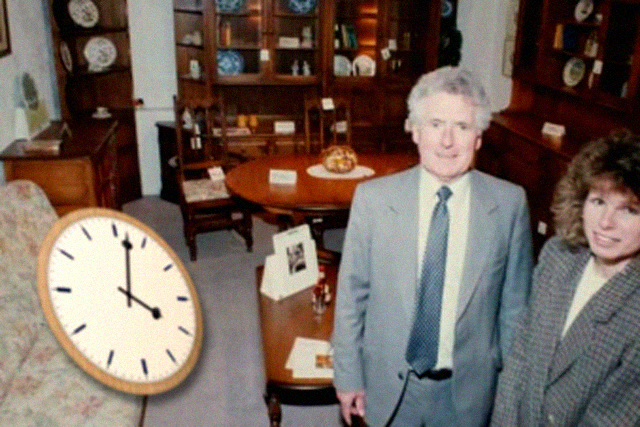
h=4 m=2
